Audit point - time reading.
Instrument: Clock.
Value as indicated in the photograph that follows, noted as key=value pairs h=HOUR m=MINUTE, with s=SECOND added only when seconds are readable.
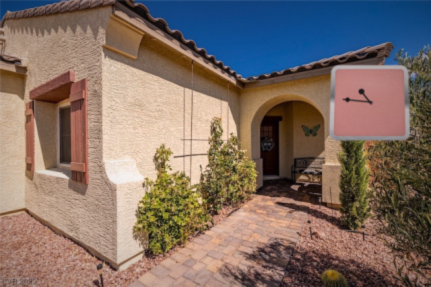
h=10 m=46
